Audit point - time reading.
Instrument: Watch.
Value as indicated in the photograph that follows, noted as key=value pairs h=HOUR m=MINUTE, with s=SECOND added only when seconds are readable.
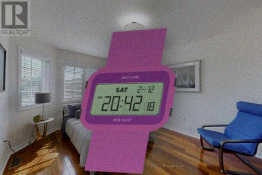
h=20 m=42 s=18
